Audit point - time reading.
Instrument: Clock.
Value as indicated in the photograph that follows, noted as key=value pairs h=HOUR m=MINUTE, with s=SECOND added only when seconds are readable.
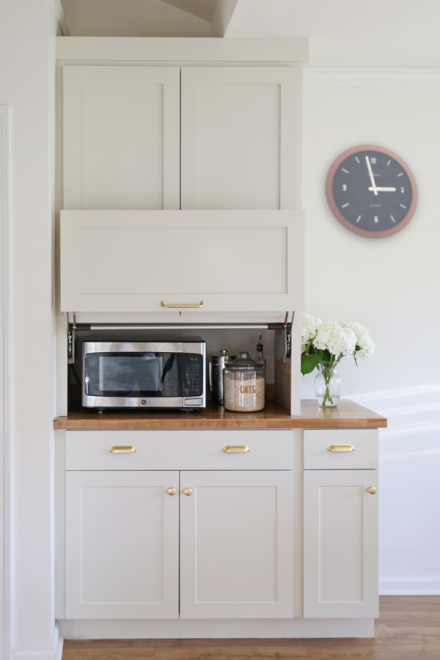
h=2 m=58
